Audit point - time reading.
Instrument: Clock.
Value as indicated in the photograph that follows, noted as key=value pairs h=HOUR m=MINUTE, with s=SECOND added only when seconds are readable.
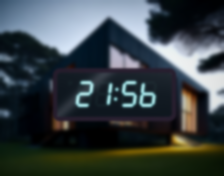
h=21 m=56
